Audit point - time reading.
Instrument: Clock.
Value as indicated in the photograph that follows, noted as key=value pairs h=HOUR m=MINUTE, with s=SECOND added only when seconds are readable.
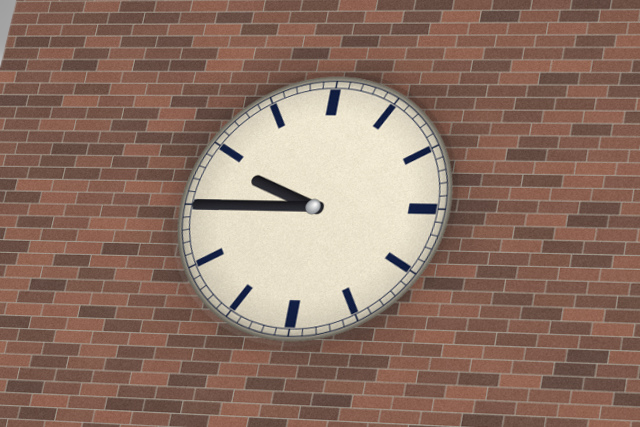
h=9 m=45
